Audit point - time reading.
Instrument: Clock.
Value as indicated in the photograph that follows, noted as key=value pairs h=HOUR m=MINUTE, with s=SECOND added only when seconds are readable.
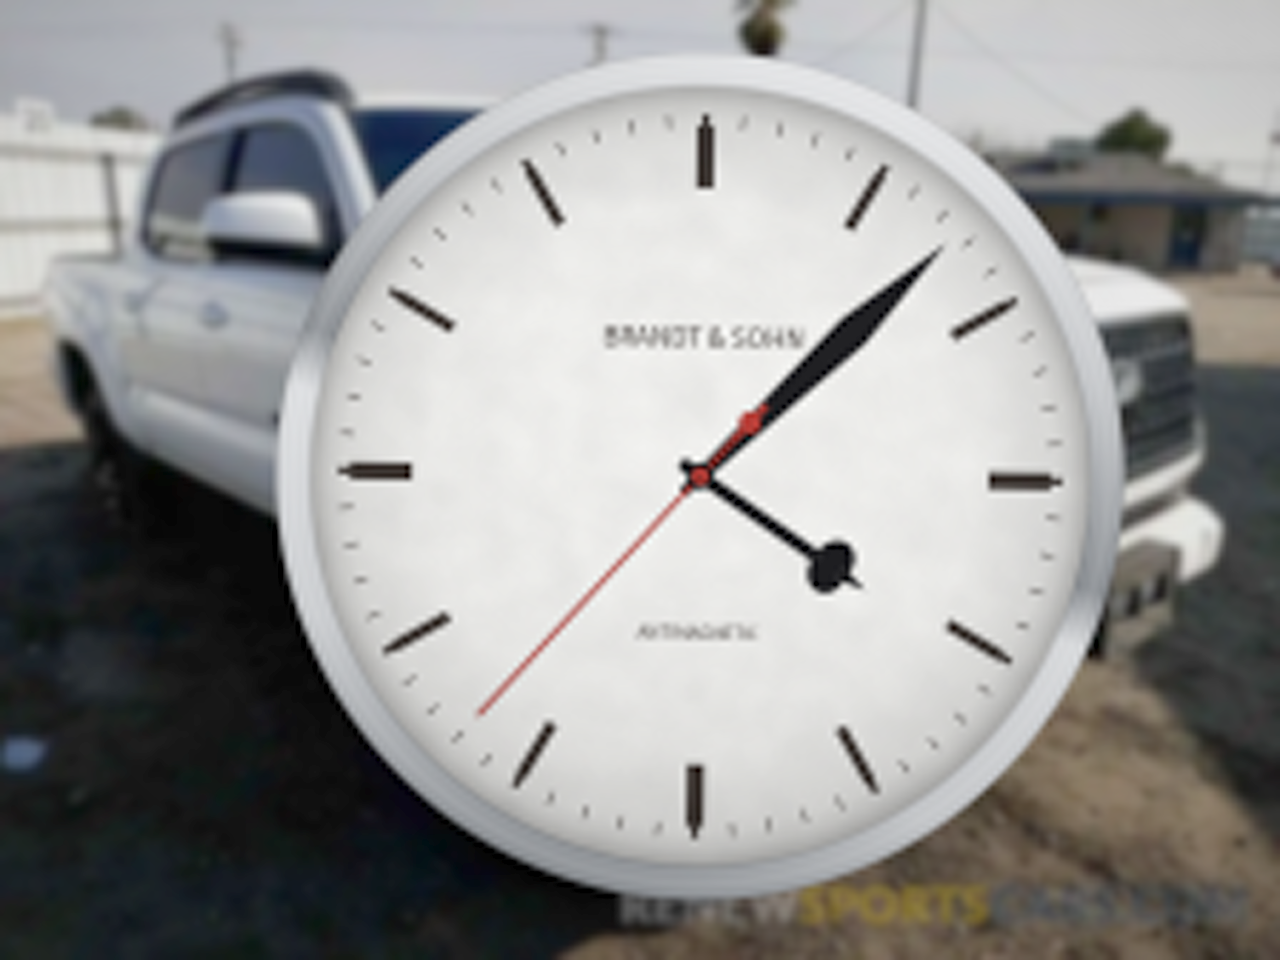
h=4 m=7 s=37
